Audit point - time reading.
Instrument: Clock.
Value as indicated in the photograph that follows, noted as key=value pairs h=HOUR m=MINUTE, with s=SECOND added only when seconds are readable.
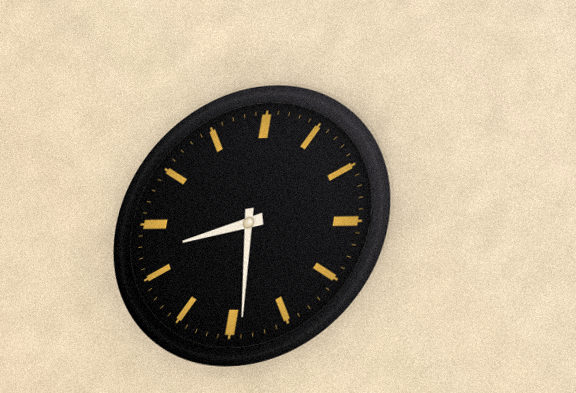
h=8 m=29
